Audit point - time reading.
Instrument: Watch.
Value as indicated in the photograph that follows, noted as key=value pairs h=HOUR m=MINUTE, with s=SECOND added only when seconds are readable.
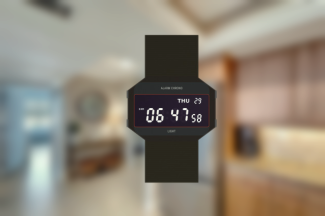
h=6 m=47 s=58
